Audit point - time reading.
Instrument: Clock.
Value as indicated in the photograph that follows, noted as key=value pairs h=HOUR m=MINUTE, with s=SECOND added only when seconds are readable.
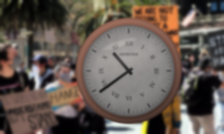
h=10 m=39
